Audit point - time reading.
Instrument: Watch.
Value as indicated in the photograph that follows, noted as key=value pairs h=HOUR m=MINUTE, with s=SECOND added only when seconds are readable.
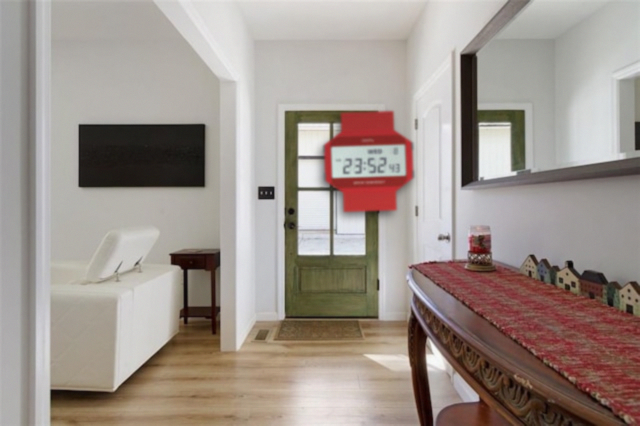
h=23 m=52
